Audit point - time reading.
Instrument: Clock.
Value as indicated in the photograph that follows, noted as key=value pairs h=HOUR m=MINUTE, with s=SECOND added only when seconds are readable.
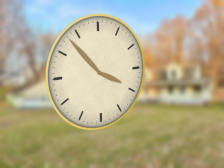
h=3 m=53
